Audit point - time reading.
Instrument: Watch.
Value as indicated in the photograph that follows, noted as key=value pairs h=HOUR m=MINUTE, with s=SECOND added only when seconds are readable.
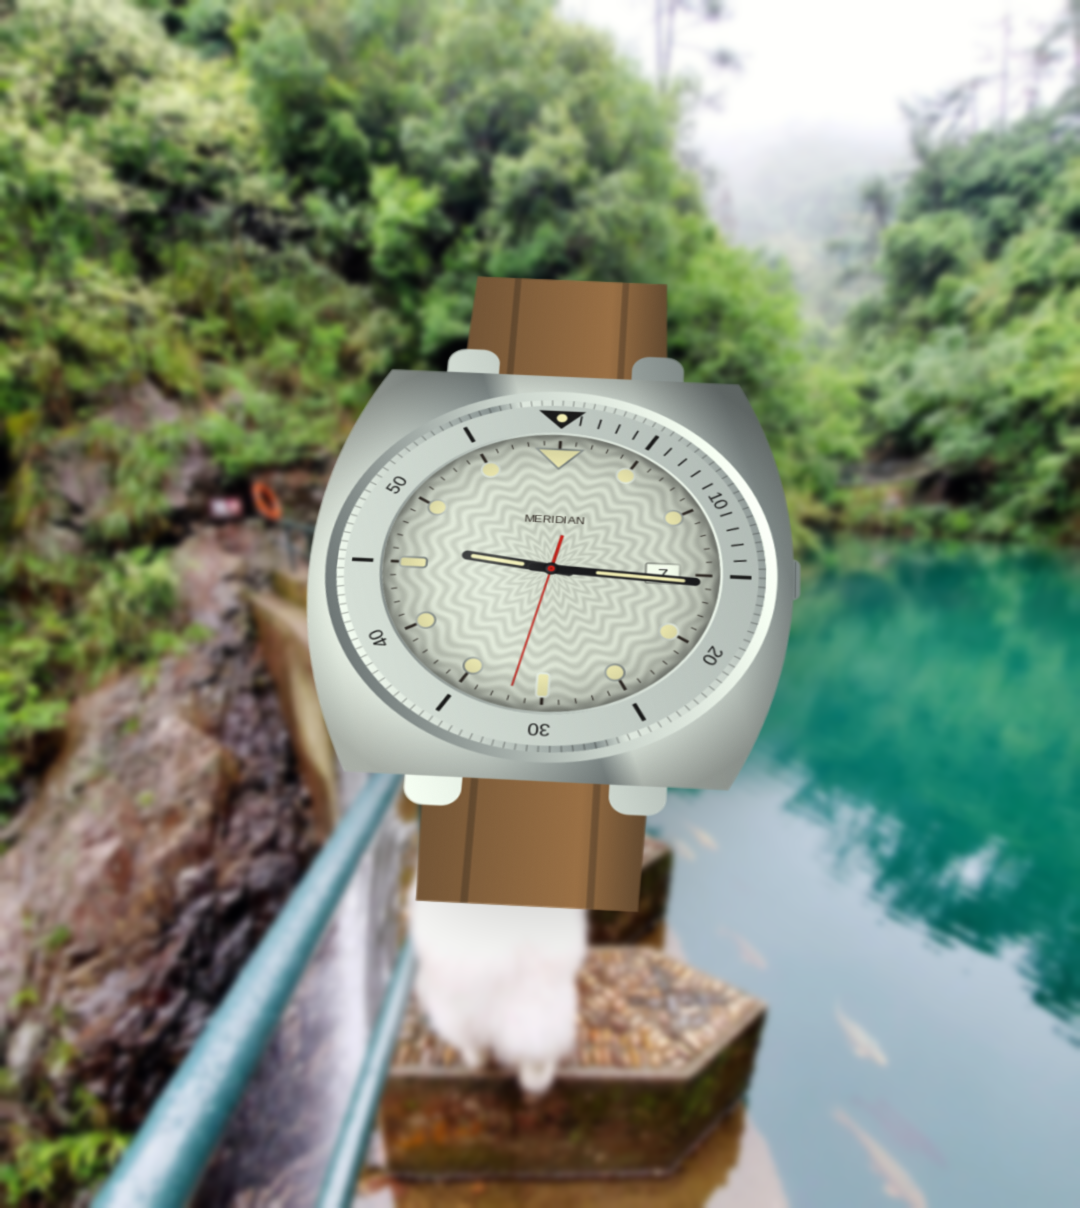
h=9 m=15 s=32
